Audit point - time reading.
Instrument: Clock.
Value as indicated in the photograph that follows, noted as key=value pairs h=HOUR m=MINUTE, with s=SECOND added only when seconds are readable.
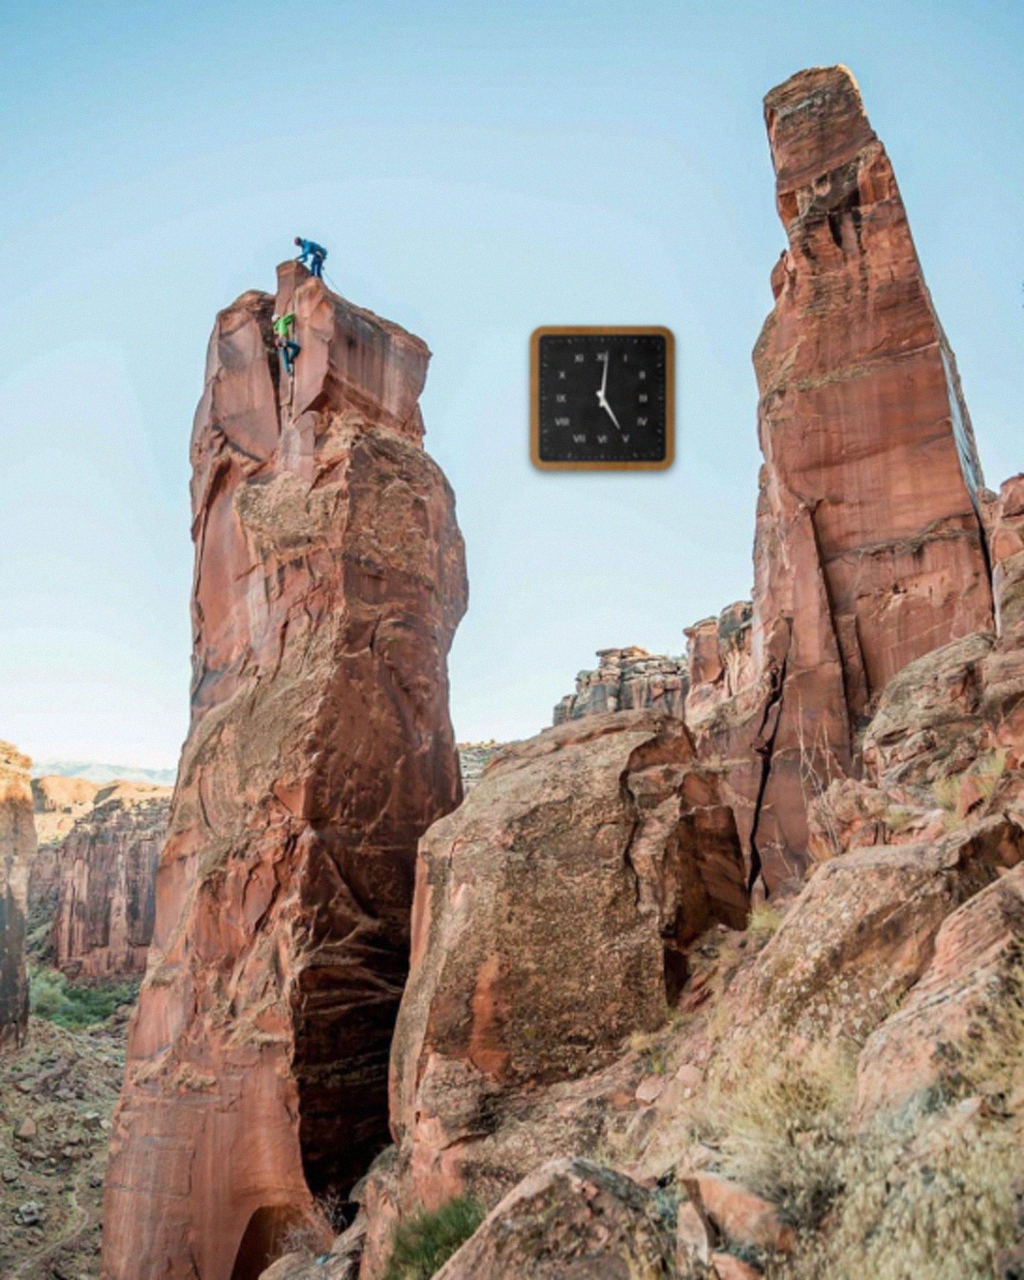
h=5 m=1
